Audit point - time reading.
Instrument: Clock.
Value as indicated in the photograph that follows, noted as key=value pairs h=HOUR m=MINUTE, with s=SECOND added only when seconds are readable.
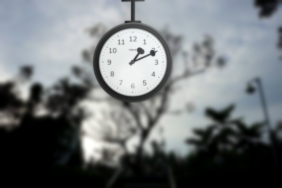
h=1 m=11
